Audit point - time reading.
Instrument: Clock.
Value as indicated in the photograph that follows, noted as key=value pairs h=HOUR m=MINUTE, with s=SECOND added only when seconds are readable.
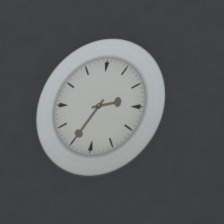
h=2 m=35
